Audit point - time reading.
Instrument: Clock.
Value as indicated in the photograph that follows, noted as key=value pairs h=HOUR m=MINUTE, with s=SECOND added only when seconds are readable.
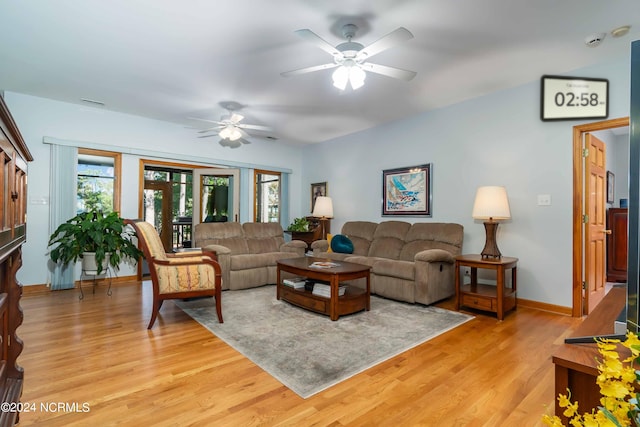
h=2 m=58
